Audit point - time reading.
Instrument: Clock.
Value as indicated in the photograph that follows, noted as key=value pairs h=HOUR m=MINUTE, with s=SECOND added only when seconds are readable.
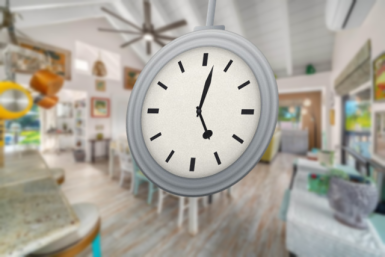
h=5 m=2
